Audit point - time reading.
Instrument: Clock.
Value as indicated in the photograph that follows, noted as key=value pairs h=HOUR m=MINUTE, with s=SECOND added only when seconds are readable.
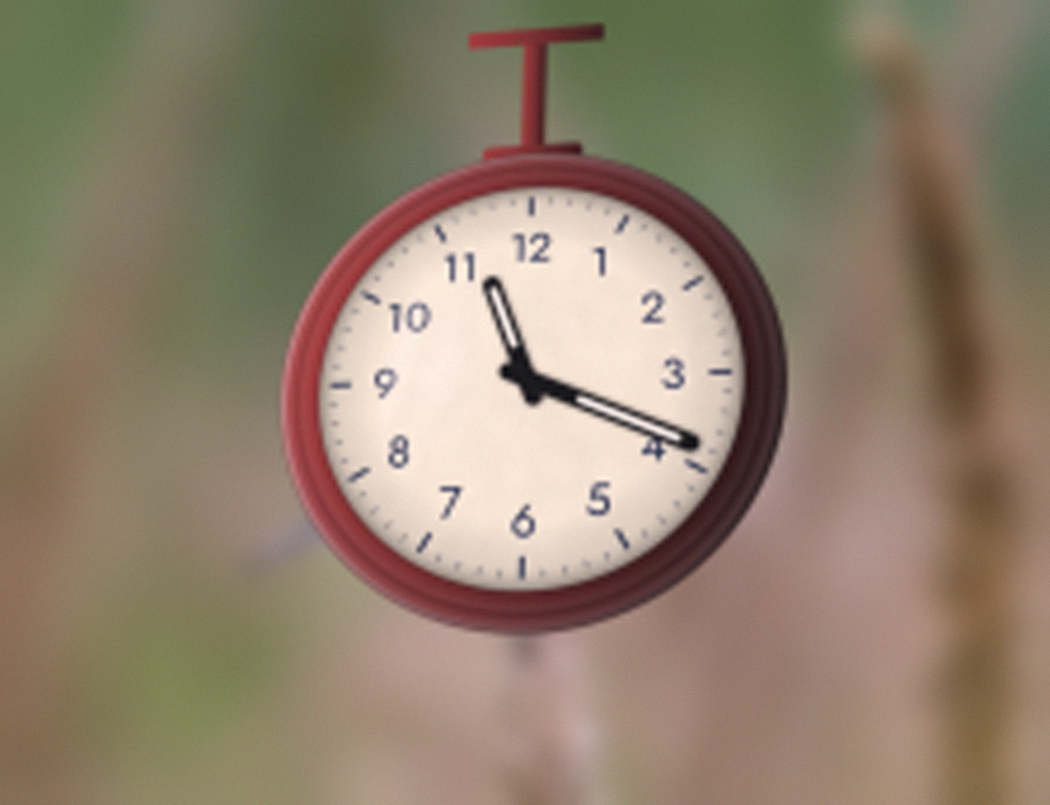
h=11 m=19
